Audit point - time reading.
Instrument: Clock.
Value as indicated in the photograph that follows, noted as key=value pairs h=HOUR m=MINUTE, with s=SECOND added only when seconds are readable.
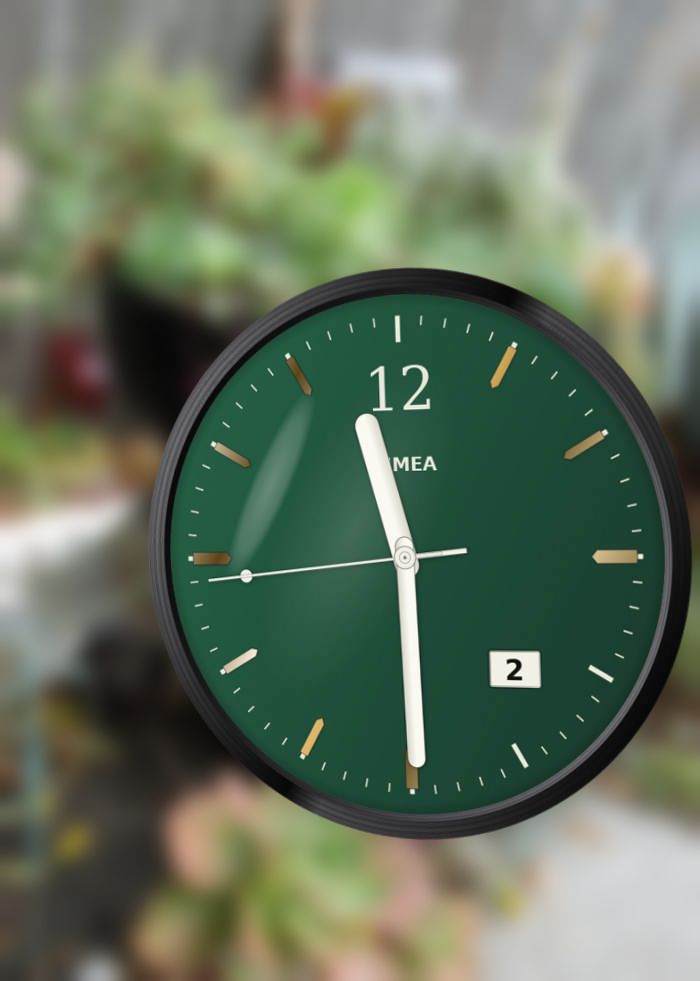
h=11 m=29 s=44
